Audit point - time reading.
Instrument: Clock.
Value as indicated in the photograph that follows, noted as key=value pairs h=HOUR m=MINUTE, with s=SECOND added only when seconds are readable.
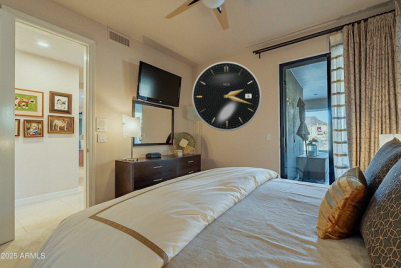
h=2 m=18
